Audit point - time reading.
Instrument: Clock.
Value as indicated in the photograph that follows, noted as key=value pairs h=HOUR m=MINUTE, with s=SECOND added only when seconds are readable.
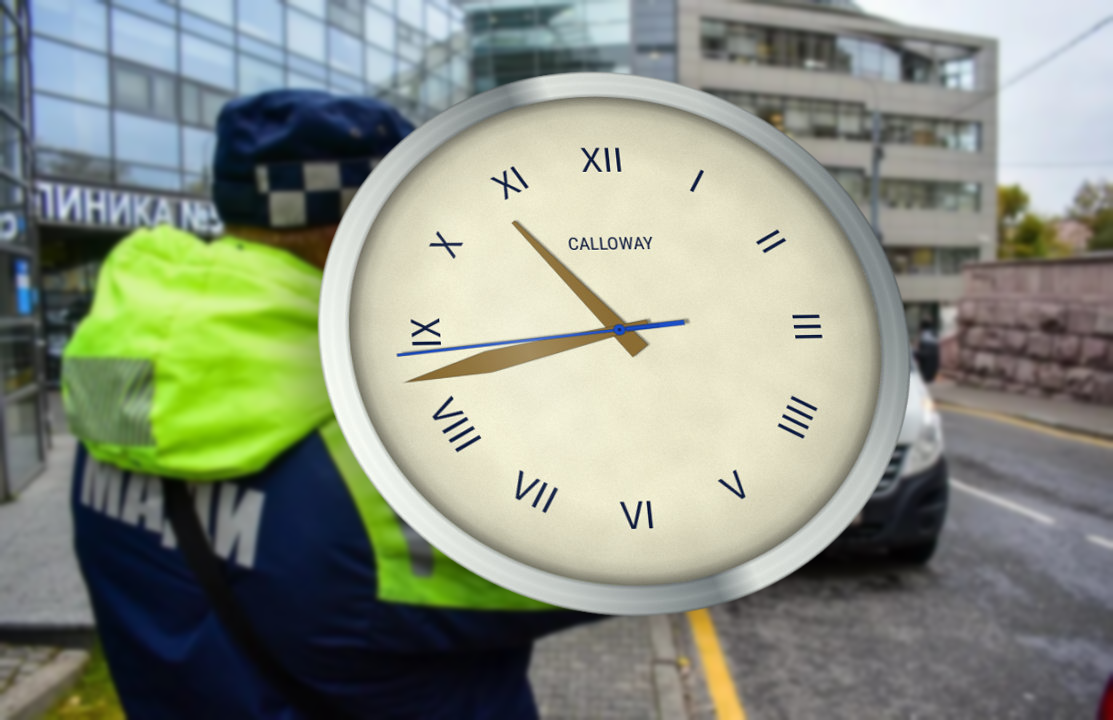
h=10 m=42 s=44
